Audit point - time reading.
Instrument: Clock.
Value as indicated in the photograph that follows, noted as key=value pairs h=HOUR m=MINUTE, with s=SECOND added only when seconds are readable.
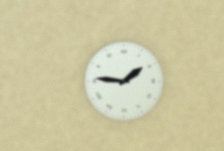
h=1 m=46
